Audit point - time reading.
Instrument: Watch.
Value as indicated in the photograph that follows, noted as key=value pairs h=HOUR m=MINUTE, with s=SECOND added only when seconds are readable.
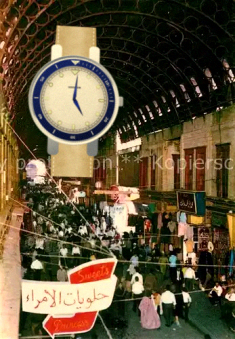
h=5 m=1
